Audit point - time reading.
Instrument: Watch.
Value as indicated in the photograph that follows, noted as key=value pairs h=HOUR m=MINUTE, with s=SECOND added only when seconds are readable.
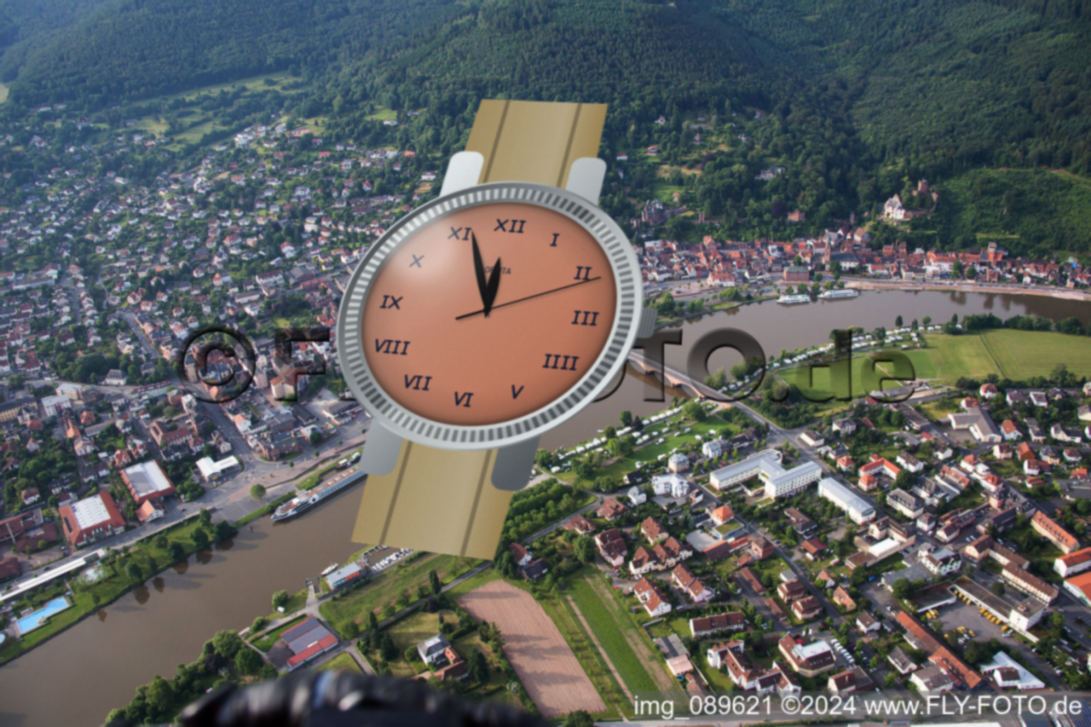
h=11 m=56 s=11
